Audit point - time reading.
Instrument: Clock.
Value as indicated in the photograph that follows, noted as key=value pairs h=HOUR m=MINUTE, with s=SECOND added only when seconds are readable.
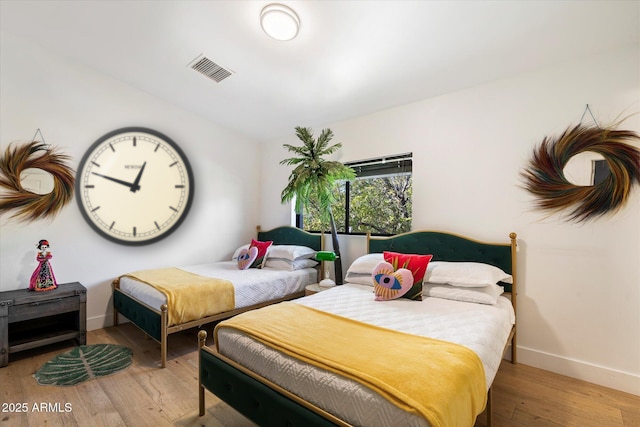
h=12 m=48
